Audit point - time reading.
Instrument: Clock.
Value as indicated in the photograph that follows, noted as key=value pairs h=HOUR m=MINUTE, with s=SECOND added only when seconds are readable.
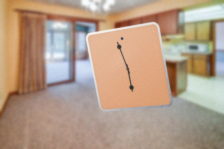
h=5 m=58
